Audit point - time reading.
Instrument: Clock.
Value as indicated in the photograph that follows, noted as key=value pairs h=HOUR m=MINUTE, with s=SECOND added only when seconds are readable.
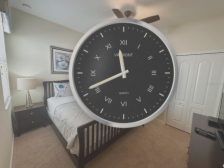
h=11 m=41
